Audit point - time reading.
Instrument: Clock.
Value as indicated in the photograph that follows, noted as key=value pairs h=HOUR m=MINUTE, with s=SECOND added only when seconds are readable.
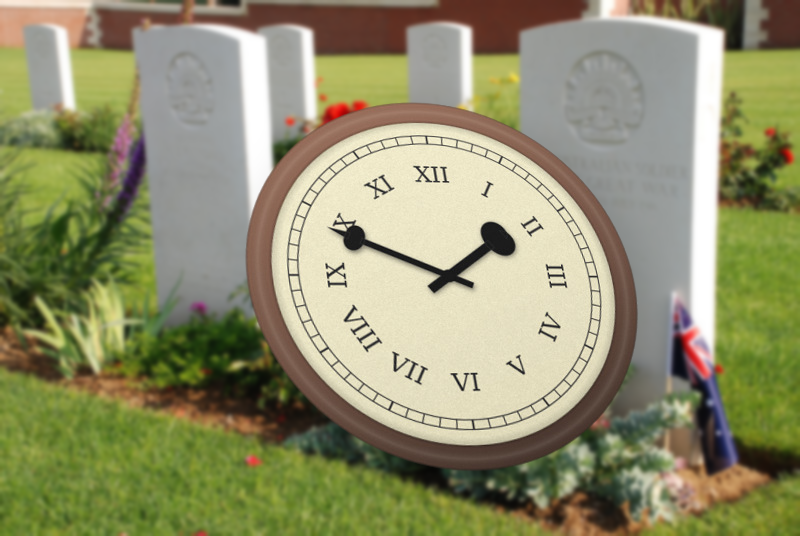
h=1 m=49
